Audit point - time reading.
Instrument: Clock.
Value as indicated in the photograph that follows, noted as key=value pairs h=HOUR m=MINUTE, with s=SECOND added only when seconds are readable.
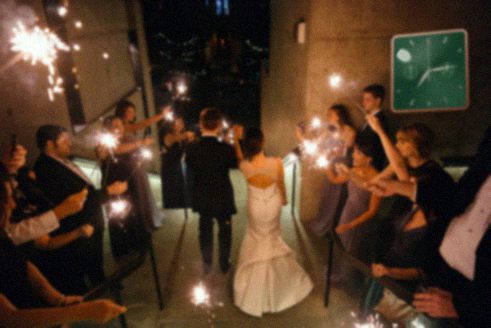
h=7 m=14
